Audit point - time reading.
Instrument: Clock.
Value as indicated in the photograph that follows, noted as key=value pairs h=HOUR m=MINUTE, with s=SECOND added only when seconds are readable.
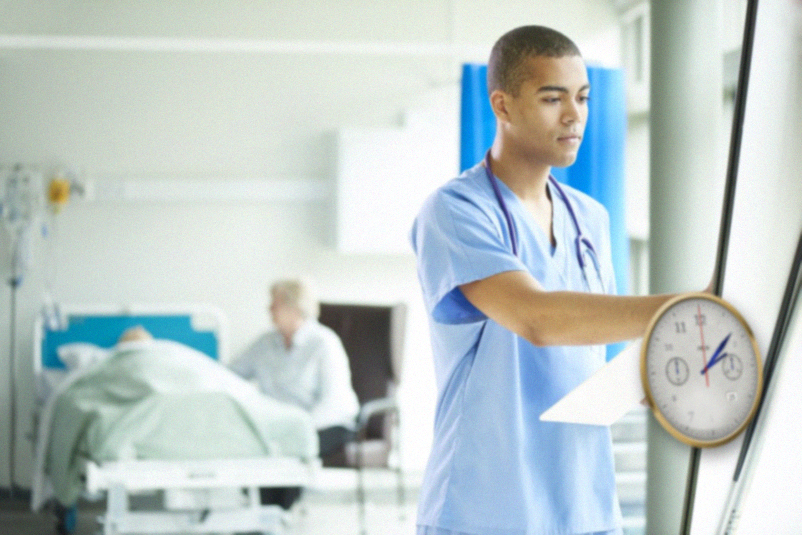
h=2 m=8
